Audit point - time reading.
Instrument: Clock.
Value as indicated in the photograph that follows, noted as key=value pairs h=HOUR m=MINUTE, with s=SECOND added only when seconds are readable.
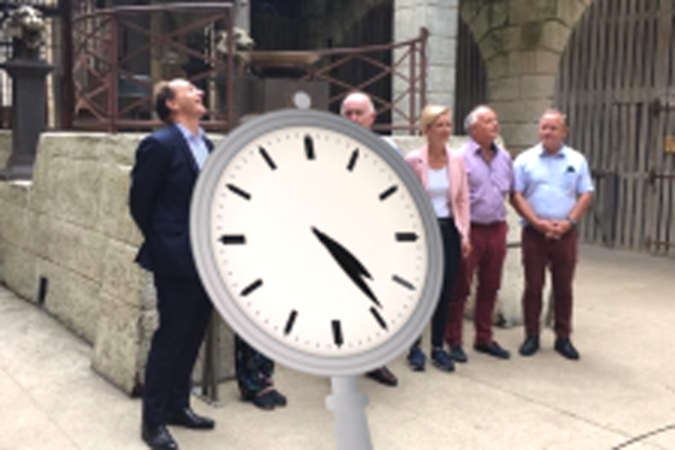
h=4 m=24
